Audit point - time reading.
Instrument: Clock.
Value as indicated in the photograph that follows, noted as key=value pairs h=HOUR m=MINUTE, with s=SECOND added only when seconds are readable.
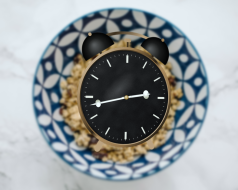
h=2 m=43
